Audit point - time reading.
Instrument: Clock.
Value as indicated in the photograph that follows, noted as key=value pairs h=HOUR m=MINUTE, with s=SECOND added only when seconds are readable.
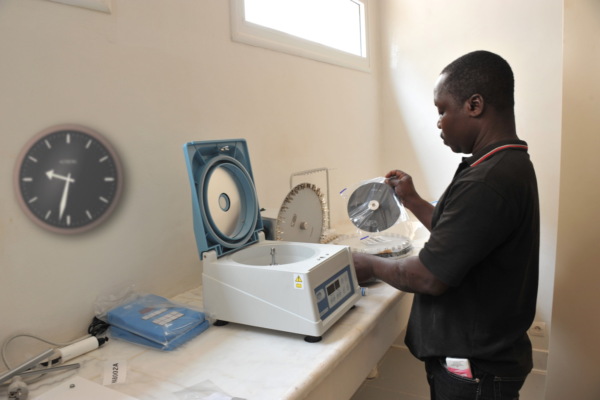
h=9 m=32
